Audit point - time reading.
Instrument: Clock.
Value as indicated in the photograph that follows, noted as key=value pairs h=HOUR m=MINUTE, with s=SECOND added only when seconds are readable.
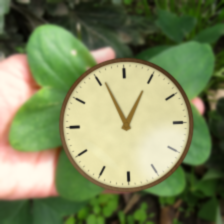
h=12 m=56
